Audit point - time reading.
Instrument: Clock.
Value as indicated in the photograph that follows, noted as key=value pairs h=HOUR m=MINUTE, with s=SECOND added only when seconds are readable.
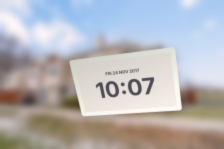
h=10 m=7
